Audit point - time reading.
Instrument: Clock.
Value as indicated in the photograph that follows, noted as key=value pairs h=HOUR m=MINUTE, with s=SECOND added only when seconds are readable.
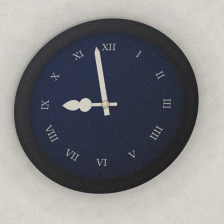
h=8 m=58
